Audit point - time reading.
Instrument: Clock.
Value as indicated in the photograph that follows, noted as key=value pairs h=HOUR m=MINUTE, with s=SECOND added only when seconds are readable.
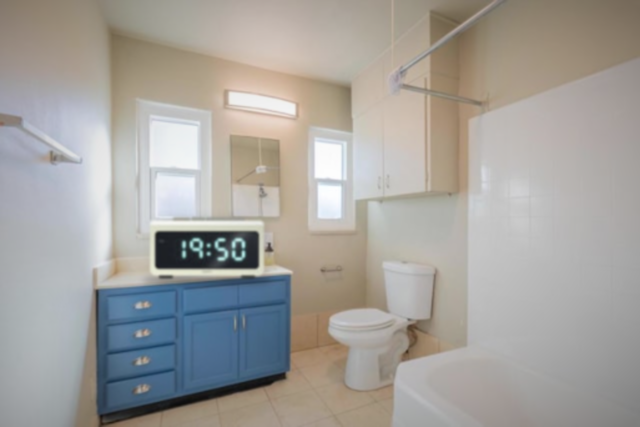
h=19 m=50
